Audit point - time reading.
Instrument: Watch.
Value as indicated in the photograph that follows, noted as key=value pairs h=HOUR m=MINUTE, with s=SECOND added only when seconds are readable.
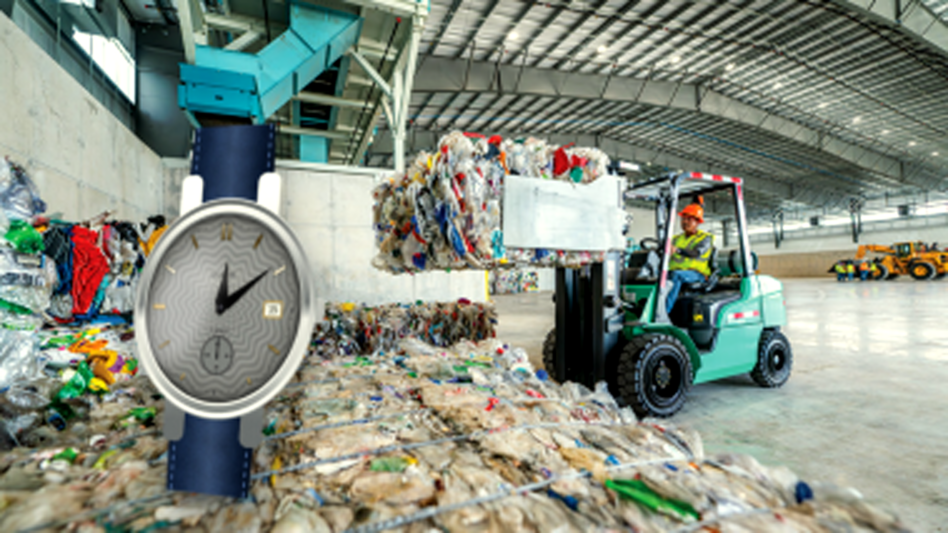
h=12 m=9
